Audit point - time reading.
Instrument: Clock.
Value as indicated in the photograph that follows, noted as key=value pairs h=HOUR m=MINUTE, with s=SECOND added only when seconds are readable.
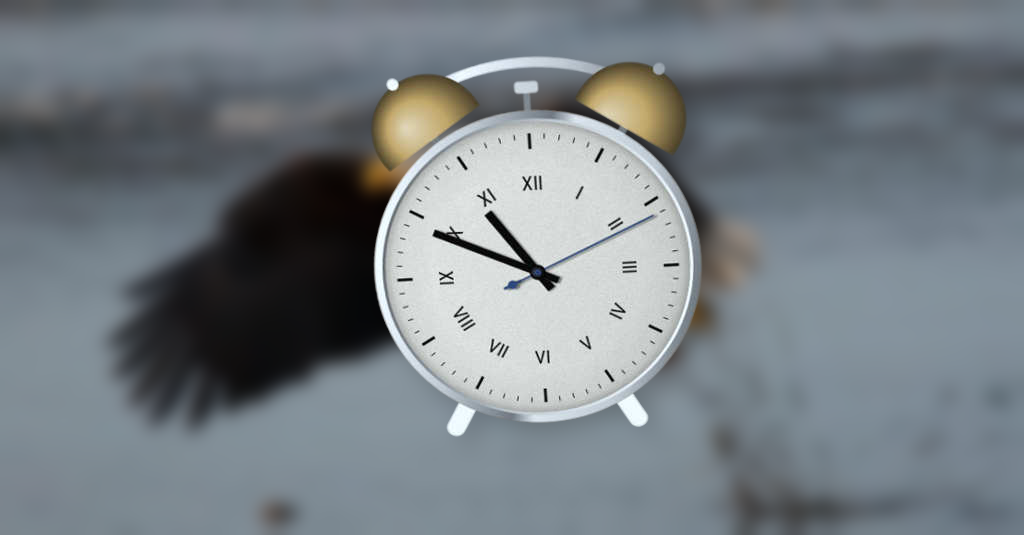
h=10 m=49 s=11
